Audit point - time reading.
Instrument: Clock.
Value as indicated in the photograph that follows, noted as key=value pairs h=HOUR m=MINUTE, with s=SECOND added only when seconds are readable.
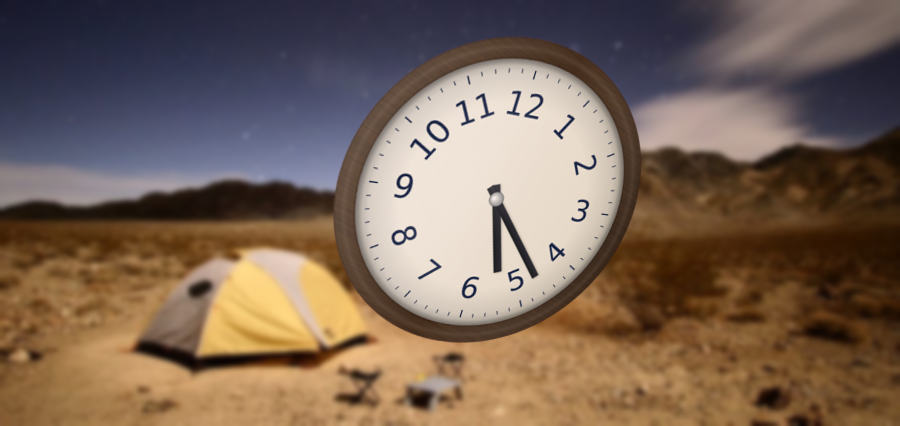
h=5 m=23
